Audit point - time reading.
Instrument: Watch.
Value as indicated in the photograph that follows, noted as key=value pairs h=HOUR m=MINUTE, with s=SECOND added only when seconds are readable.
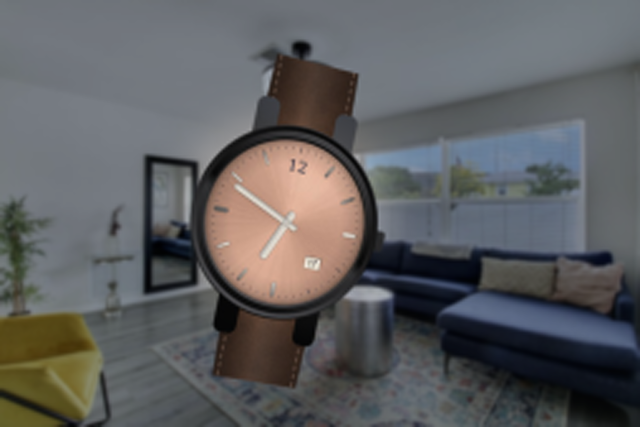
h=6 m=49
